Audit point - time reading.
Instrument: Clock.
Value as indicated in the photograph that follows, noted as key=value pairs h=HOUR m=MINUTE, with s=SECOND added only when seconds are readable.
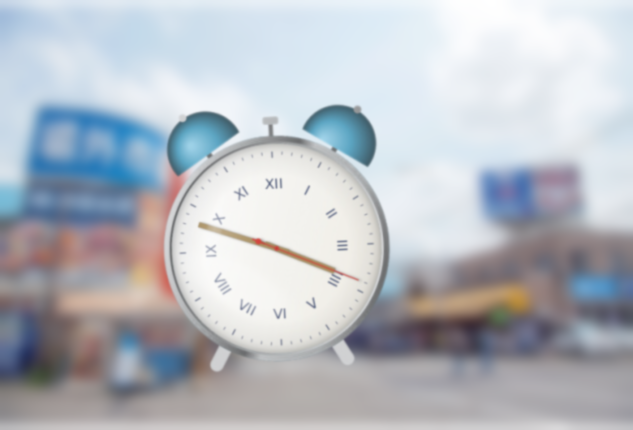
h=3 m=48 s=19
